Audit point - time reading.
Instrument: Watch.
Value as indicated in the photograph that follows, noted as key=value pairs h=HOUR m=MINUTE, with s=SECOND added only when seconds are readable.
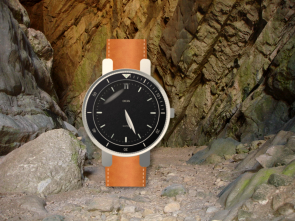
h=5 m=26
